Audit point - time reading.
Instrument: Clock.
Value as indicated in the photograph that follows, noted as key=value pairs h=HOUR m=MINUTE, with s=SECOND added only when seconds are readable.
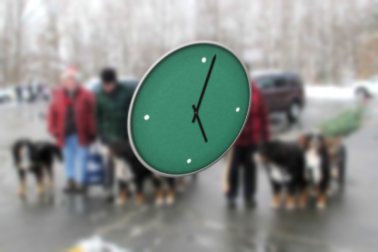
h=5 m=2
